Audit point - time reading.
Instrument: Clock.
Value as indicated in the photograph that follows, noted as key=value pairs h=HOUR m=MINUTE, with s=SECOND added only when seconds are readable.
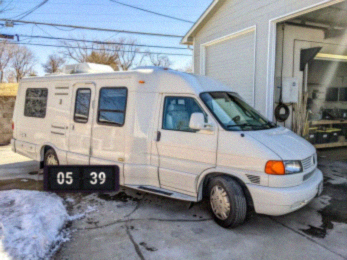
h=5 m=39
